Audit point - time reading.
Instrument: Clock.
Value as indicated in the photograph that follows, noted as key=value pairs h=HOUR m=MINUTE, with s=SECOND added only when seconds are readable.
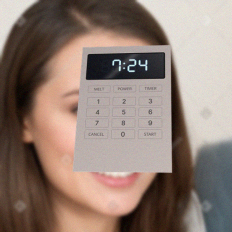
h=7 m=24
